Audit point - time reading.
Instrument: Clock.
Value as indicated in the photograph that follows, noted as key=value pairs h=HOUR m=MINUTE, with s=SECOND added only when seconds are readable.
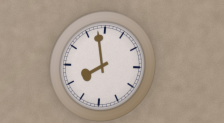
h=7 m=58
